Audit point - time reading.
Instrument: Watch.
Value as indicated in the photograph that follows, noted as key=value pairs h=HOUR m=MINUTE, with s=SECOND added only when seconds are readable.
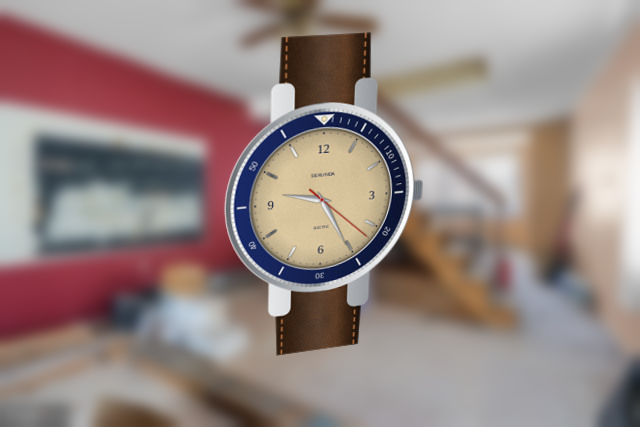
h=9 m=25 s=22
